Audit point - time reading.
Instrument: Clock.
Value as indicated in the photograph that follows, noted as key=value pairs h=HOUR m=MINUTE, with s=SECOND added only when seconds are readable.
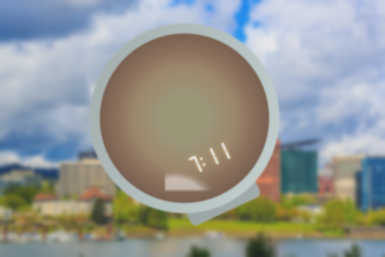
h=7 m=11
